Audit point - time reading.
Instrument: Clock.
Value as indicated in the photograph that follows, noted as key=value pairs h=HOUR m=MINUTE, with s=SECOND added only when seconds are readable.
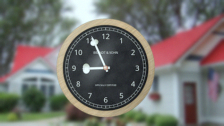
h=8 m=56
